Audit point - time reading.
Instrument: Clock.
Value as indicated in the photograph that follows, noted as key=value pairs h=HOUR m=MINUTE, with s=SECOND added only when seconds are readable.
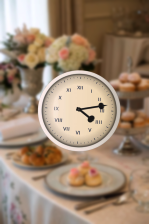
h=4 m=13
